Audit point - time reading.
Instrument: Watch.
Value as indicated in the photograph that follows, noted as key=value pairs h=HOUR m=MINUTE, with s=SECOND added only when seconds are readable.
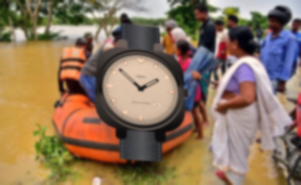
h=1 m=52
